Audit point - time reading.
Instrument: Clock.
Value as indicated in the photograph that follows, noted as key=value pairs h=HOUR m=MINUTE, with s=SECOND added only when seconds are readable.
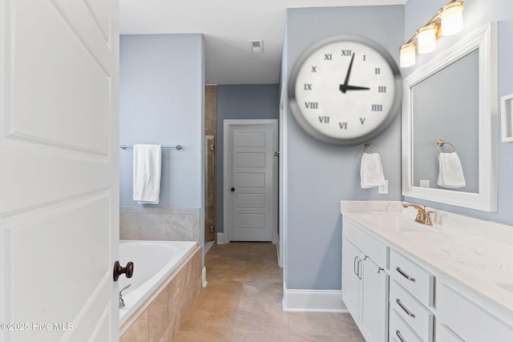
h=3 m=2
